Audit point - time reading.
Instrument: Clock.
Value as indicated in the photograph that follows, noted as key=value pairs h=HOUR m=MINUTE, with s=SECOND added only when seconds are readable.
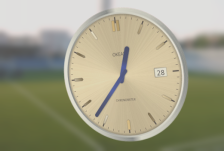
h=12 m=37
